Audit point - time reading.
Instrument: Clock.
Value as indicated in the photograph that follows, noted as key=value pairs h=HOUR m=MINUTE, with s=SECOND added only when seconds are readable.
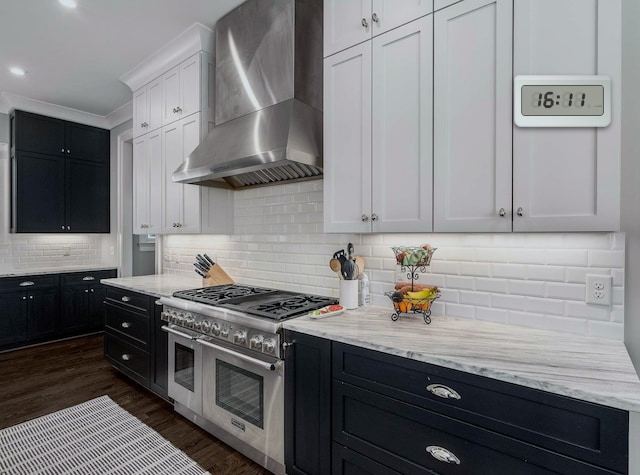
h=16 m=11
